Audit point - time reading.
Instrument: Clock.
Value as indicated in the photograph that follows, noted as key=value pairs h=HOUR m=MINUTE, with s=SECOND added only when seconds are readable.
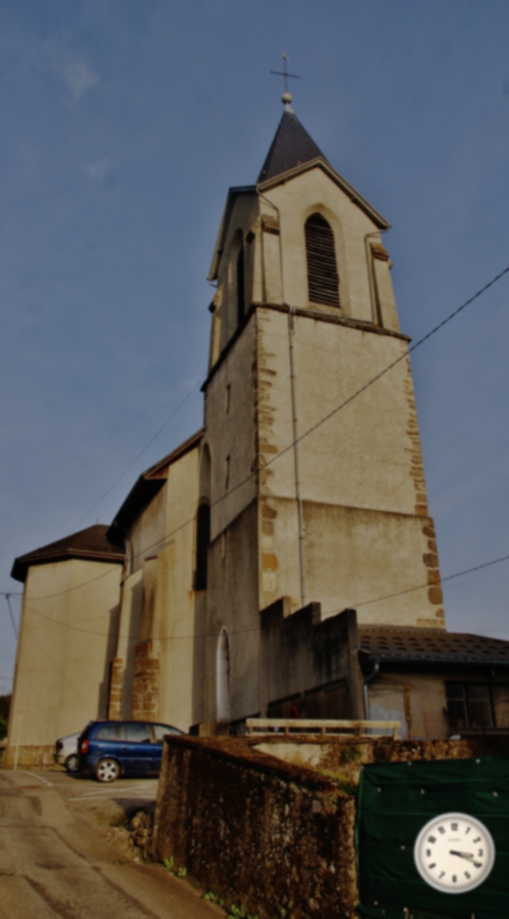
h=3 m=19
